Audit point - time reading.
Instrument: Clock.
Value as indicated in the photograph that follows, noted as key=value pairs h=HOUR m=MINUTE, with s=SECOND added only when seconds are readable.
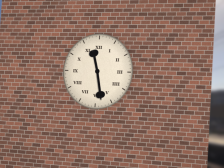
h=11 m=28
